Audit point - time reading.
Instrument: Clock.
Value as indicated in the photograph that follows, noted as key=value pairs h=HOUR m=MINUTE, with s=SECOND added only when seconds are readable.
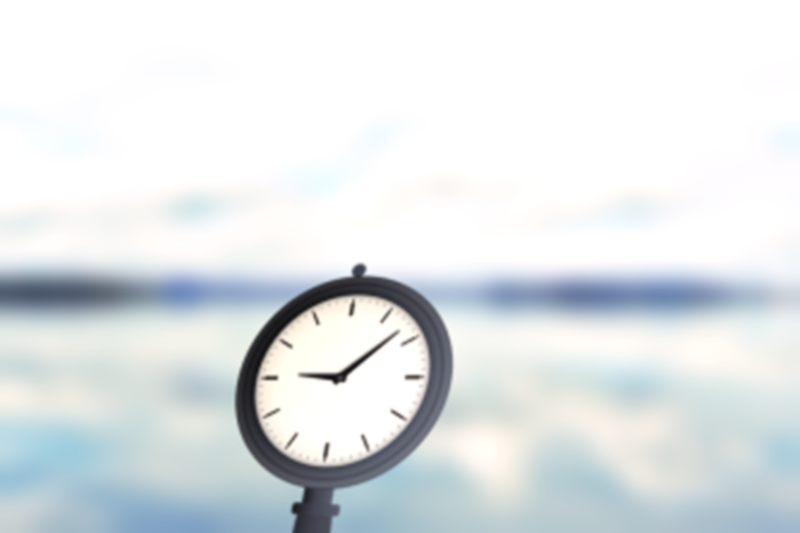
h=9 m=8
